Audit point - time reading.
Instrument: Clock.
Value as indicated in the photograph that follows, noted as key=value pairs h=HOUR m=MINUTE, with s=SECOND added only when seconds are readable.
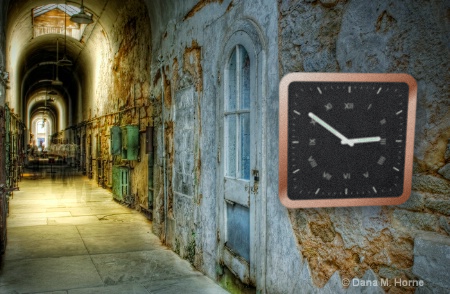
h=2 m=51
